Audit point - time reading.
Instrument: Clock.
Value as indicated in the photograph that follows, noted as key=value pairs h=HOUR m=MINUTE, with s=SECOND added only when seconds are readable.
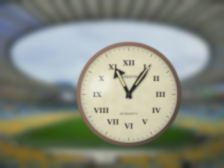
h=11 m=6
